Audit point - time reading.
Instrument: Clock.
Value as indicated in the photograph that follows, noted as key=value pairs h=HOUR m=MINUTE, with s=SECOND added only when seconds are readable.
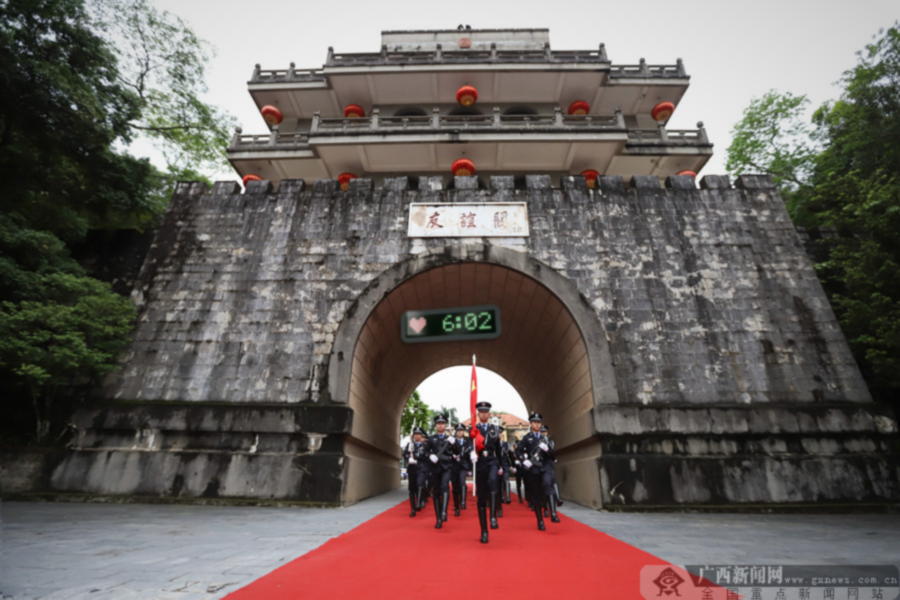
h=6 m=2
